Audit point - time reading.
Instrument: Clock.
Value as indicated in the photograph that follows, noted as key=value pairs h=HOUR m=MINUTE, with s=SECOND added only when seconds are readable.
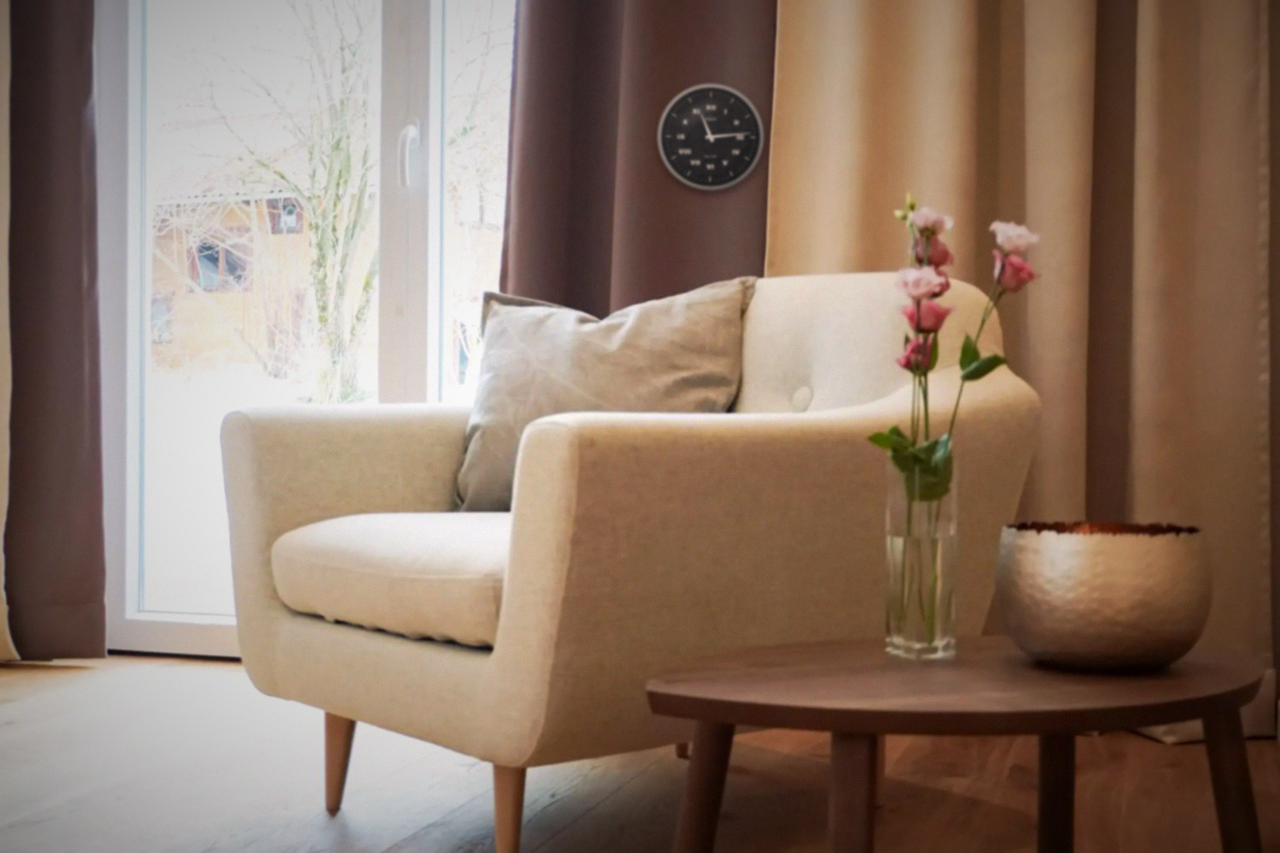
h=11 m=14
